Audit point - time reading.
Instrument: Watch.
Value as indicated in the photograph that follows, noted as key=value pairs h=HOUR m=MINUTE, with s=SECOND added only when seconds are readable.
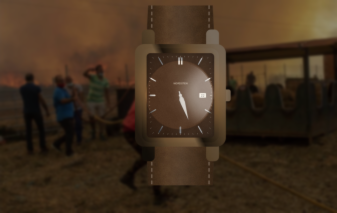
h=5 m=27
